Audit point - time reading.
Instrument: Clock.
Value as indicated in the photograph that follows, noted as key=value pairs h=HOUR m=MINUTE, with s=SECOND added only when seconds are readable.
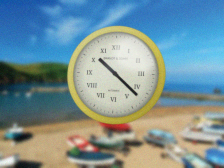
h=10 m=22
